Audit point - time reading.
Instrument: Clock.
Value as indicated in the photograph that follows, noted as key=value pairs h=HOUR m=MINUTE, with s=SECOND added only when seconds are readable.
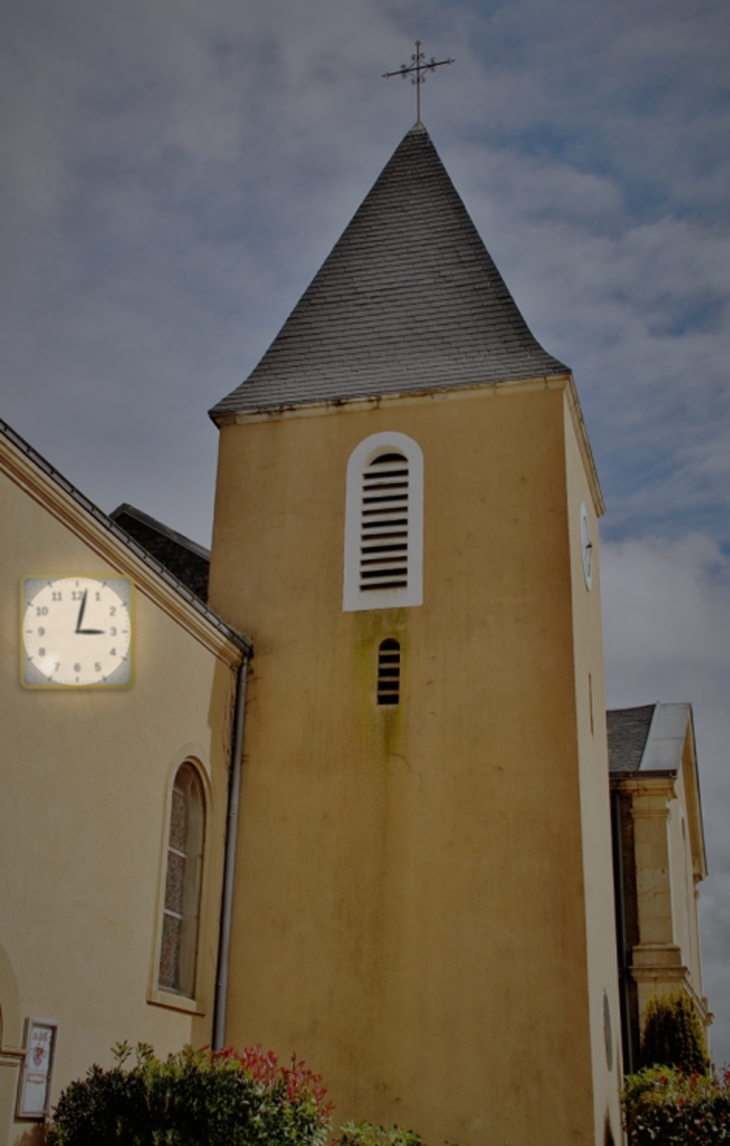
h=3 m=2
